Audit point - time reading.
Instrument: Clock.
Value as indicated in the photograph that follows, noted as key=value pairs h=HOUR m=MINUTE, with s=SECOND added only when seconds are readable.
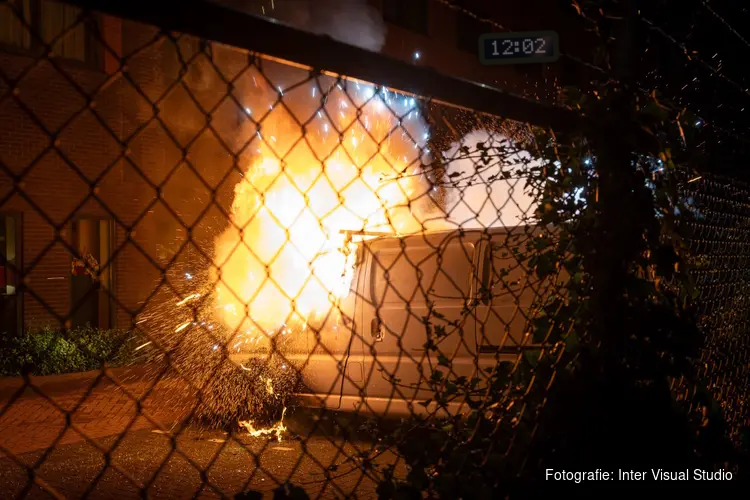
h=12 m=2
